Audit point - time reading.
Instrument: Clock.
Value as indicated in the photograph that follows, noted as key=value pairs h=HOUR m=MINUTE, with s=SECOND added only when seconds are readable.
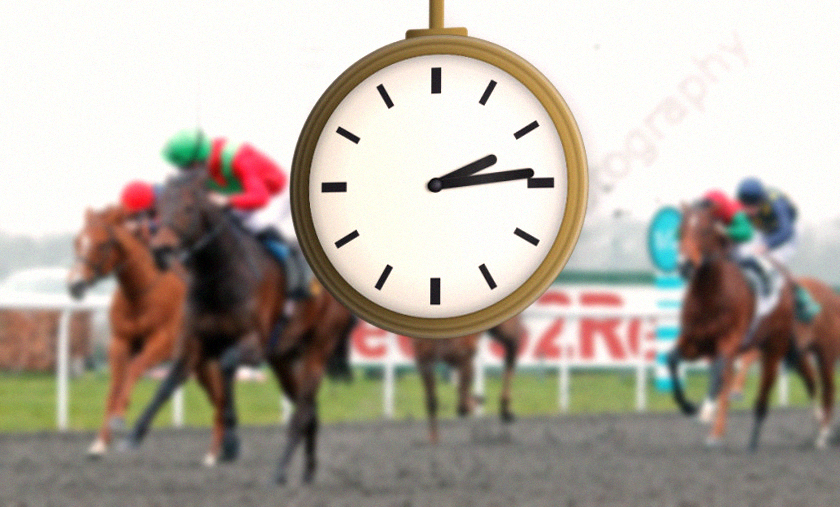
h=2 m=14
